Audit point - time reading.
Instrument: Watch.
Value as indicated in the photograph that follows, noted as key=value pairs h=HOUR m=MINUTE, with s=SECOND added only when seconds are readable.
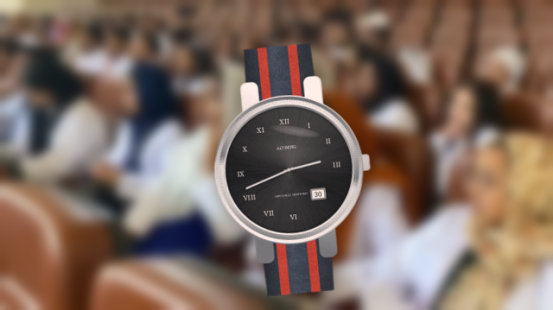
h=2 m=42
